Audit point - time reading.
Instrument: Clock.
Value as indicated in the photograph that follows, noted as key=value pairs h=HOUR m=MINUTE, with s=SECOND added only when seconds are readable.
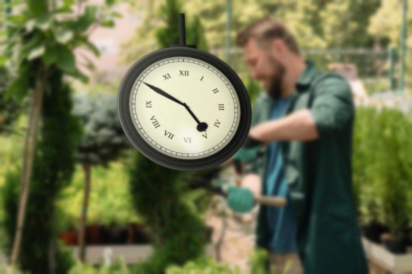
h=4 m=50
